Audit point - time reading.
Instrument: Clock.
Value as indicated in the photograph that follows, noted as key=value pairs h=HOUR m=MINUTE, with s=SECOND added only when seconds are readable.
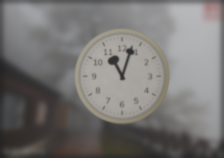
h=11 m=3
